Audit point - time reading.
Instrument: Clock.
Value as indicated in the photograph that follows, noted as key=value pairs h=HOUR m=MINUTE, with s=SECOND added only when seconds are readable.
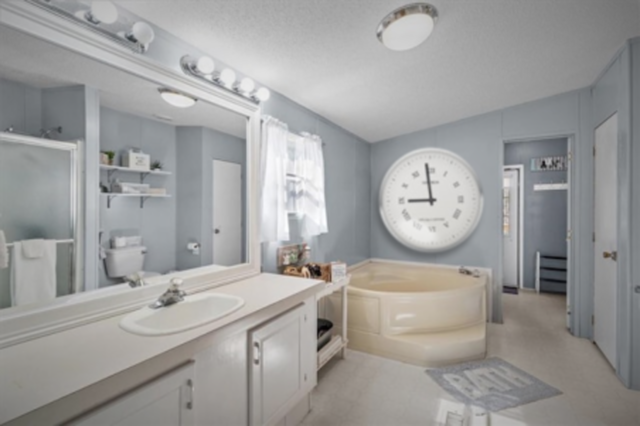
h=8 m=59
